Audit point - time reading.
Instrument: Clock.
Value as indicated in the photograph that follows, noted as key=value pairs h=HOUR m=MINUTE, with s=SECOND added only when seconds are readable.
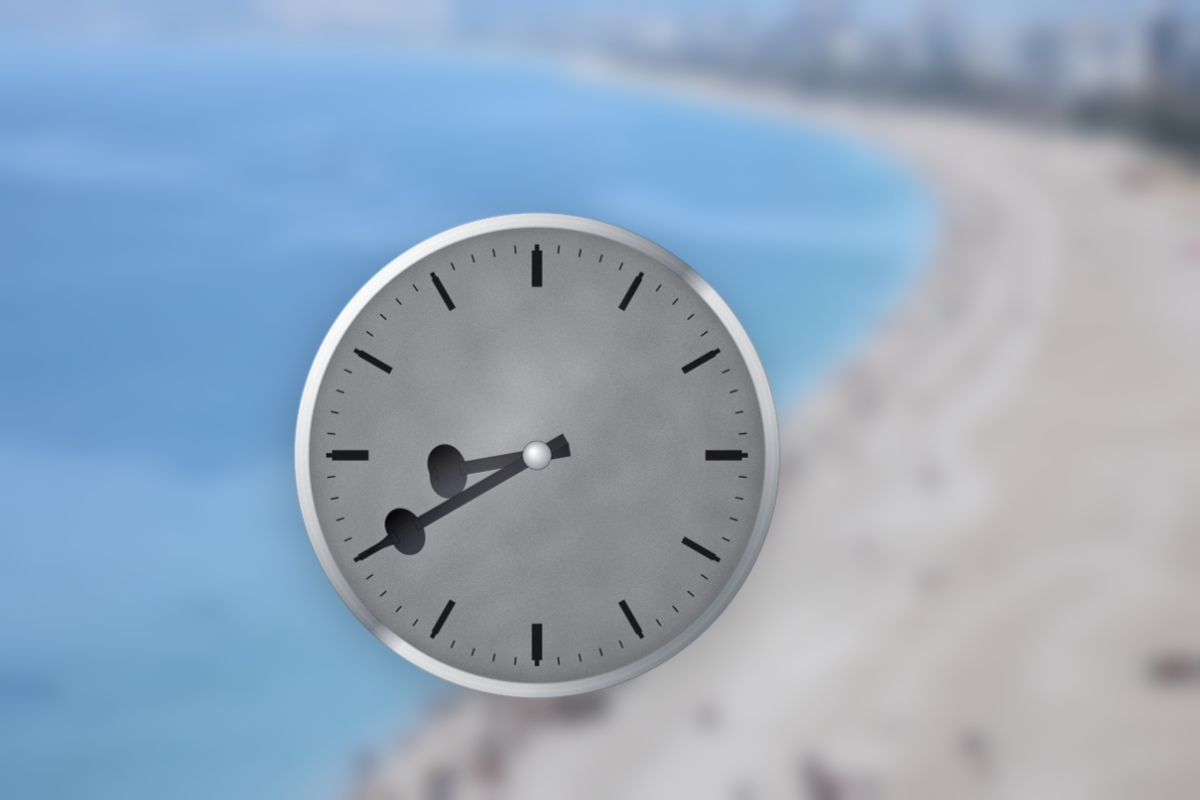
h=8 m=40
